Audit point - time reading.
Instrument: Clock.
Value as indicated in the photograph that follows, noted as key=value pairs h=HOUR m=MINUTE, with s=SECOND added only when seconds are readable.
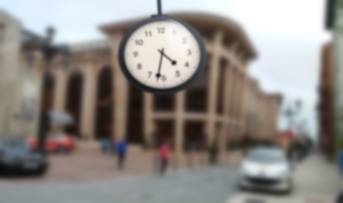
h=4 m=32
